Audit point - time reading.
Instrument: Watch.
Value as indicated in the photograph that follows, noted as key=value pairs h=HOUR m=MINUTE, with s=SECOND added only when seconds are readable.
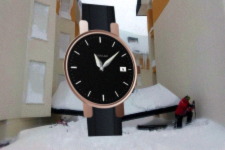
h=11 m=8
